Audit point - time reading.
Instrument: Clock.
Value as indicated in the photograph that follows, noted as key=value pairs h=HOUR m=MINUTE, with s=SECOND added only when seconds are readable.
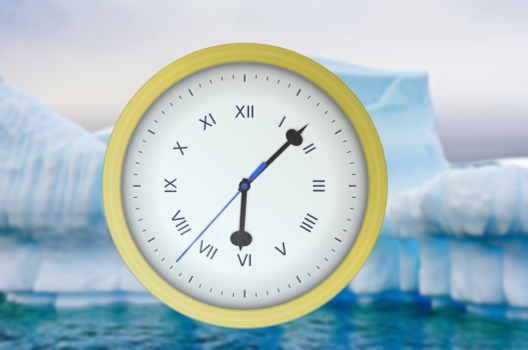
h=6 m=7 s=37
